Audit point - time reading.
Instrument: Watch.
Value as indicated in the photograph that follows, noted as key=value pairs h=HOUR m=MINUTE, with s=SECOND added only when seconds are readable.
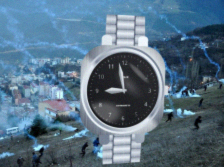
h=8 m=58
